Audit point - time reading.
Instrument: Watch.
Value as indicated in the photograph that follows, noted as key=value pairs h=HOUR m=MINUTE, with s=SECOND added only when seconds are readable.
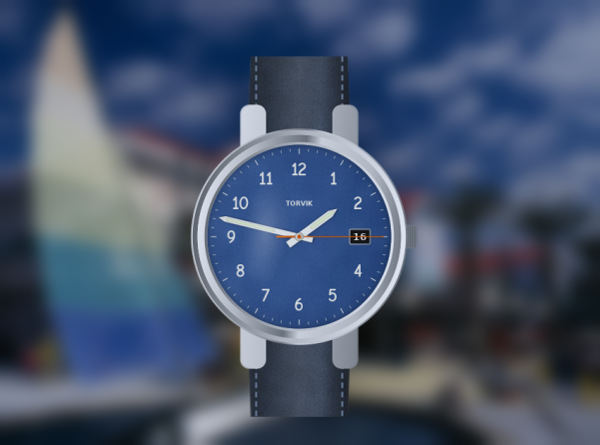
h=1 m=47 s=15
